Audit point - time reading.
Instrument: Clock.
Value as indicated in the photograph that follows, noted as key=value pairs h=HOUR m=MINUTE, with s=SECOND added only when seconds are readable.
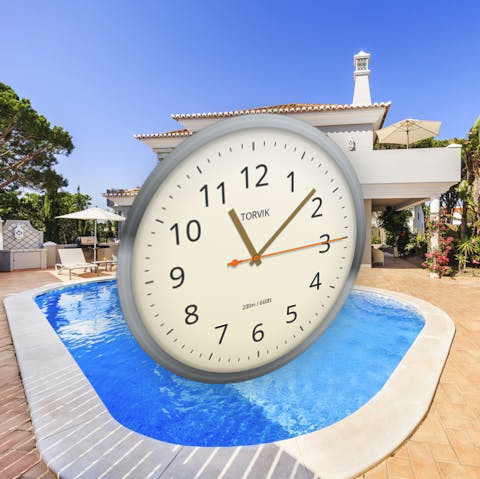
h=11 m=8 s=15
